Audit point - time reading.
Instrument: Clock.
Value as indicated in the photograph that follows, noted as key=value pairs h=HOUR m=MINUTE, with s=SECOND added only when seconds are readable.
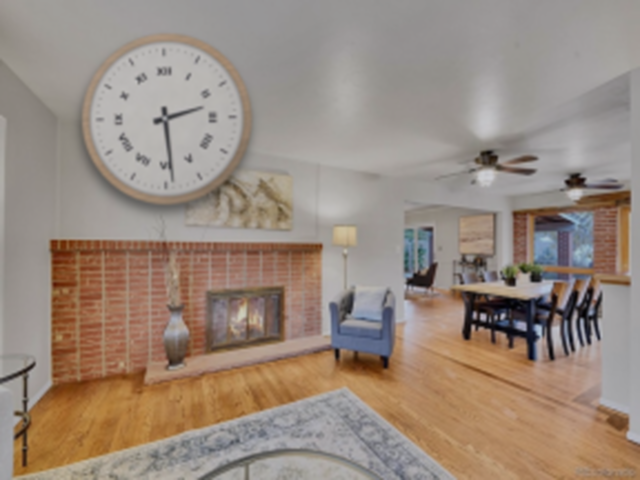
h=2 m=29
